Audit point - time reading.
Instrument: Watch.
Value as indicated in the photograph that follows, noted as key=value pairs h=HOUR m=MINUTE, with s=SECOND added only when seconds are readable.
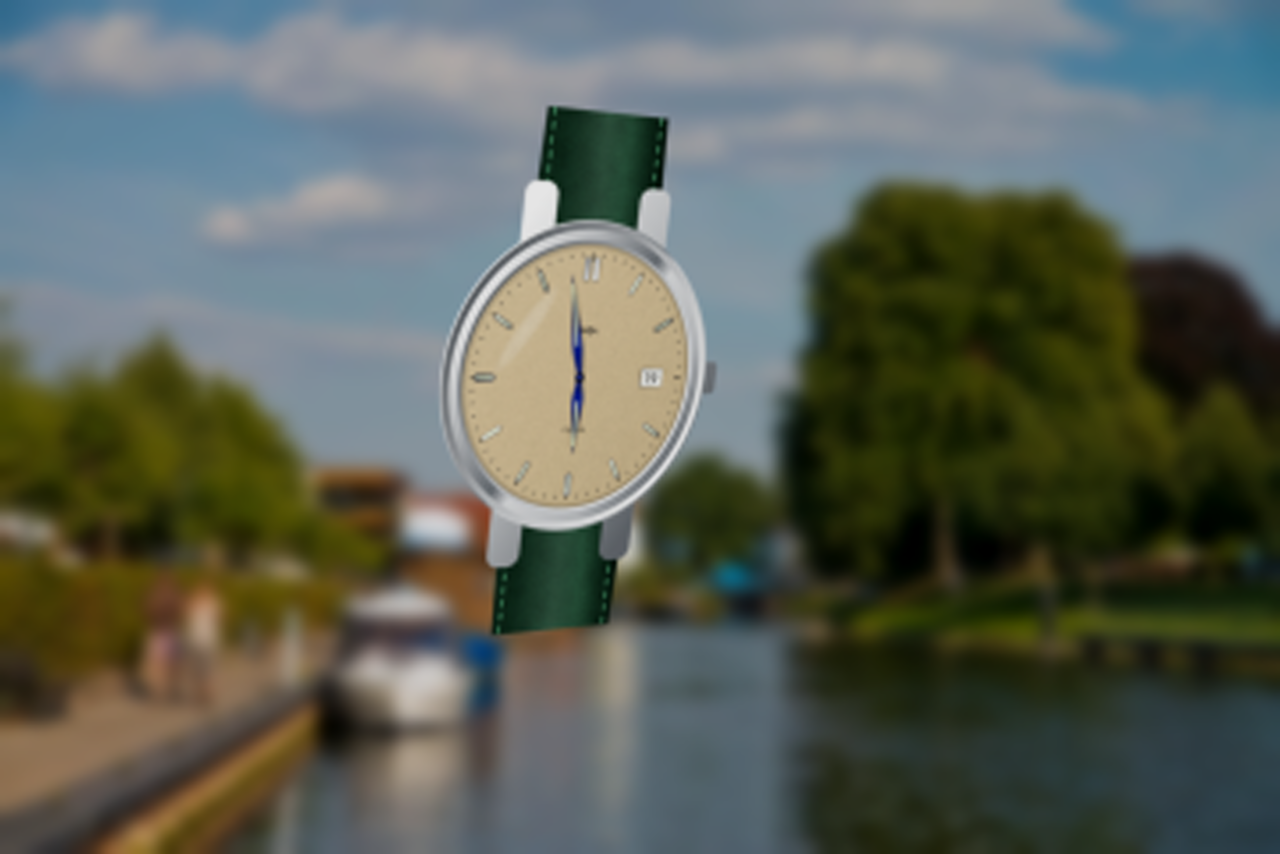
h=5 m=58
